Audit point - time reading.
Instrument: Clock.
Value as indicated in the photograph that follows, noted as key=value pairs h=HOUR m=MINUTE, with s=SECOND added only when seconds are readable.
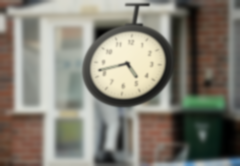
h=4 m=42
